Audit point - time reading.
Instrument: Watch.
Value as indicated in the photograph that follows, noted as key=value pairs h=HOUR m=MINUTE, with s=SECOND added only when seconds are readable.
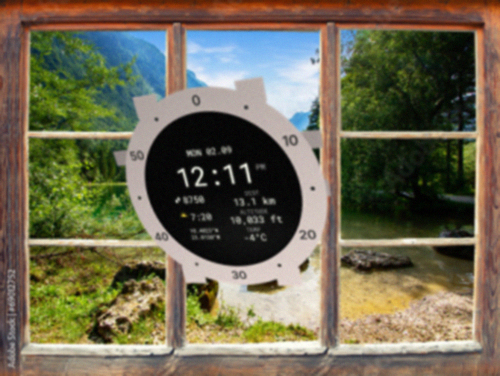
h=12 m=11
